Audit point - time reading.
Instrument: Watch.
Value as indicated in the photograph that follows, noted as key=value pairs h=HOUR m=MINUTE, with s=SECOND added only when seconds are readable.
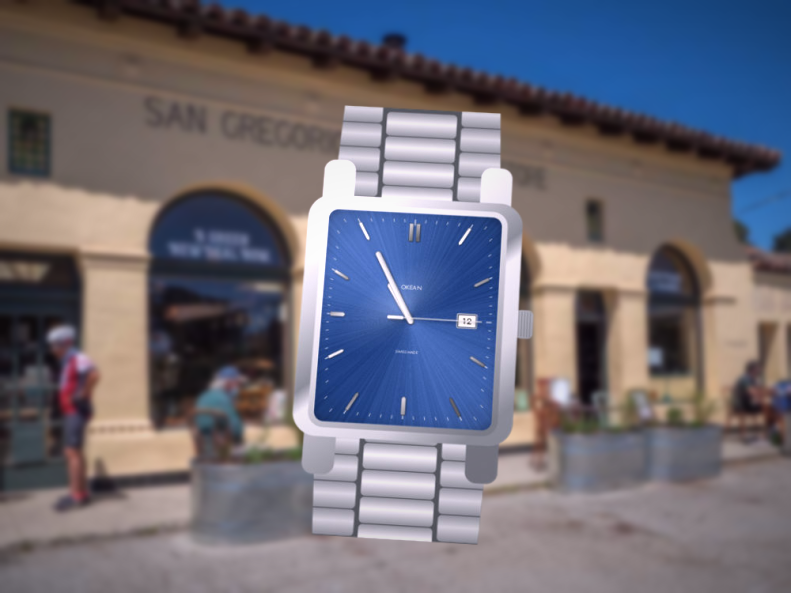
h=10 m=55 s=15
